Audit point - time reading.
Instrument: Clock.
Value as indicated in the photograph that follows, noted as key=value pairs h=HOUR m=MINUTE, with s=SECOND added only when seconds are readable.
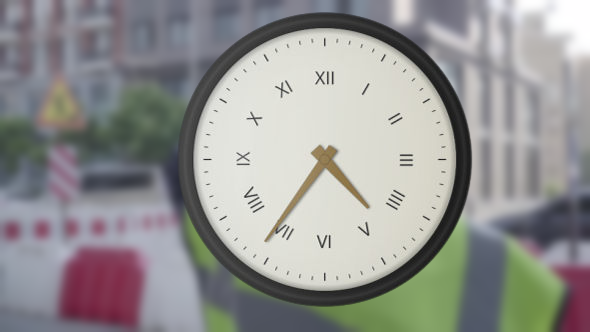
h=4 m=36
